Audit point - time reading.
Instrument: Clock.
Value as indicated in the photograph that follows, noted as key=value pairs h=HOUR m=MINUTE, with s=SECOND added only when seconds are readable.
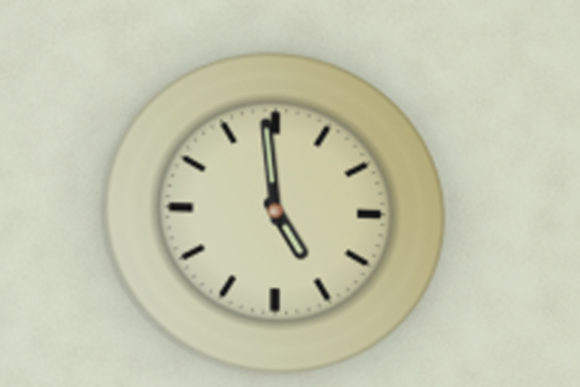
h=4 m=59
